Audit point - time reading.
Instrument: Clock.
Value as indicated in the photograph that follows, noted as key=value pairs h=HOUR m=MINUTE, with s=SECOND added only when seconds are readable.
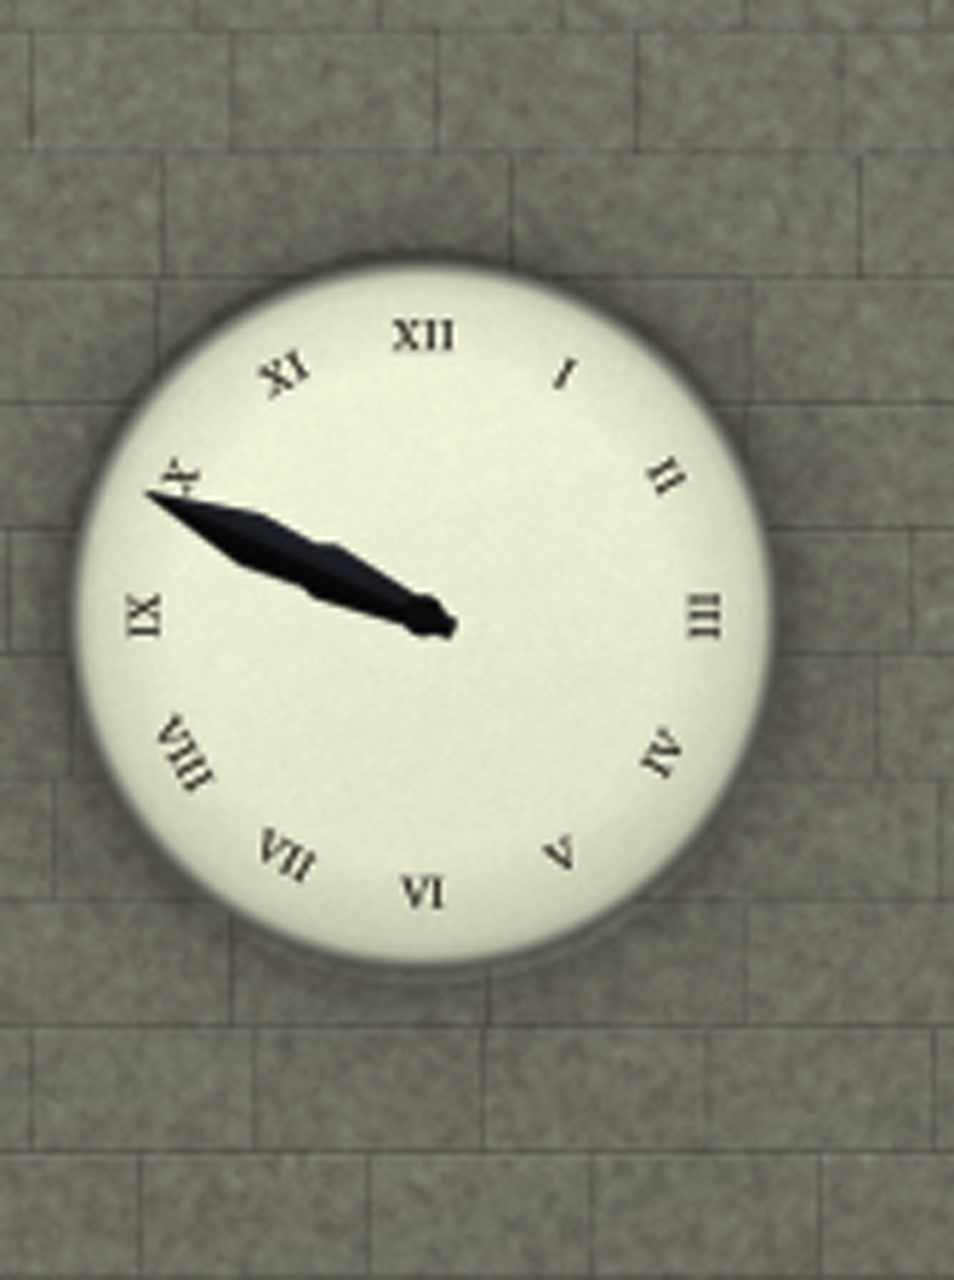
h=9 m=49
